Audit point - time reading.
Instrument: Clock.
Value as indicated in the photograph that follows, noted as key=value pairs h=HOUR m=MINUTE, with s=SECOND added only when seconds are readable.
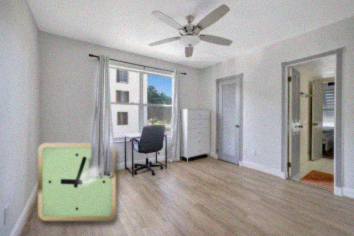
h=9 m=3
